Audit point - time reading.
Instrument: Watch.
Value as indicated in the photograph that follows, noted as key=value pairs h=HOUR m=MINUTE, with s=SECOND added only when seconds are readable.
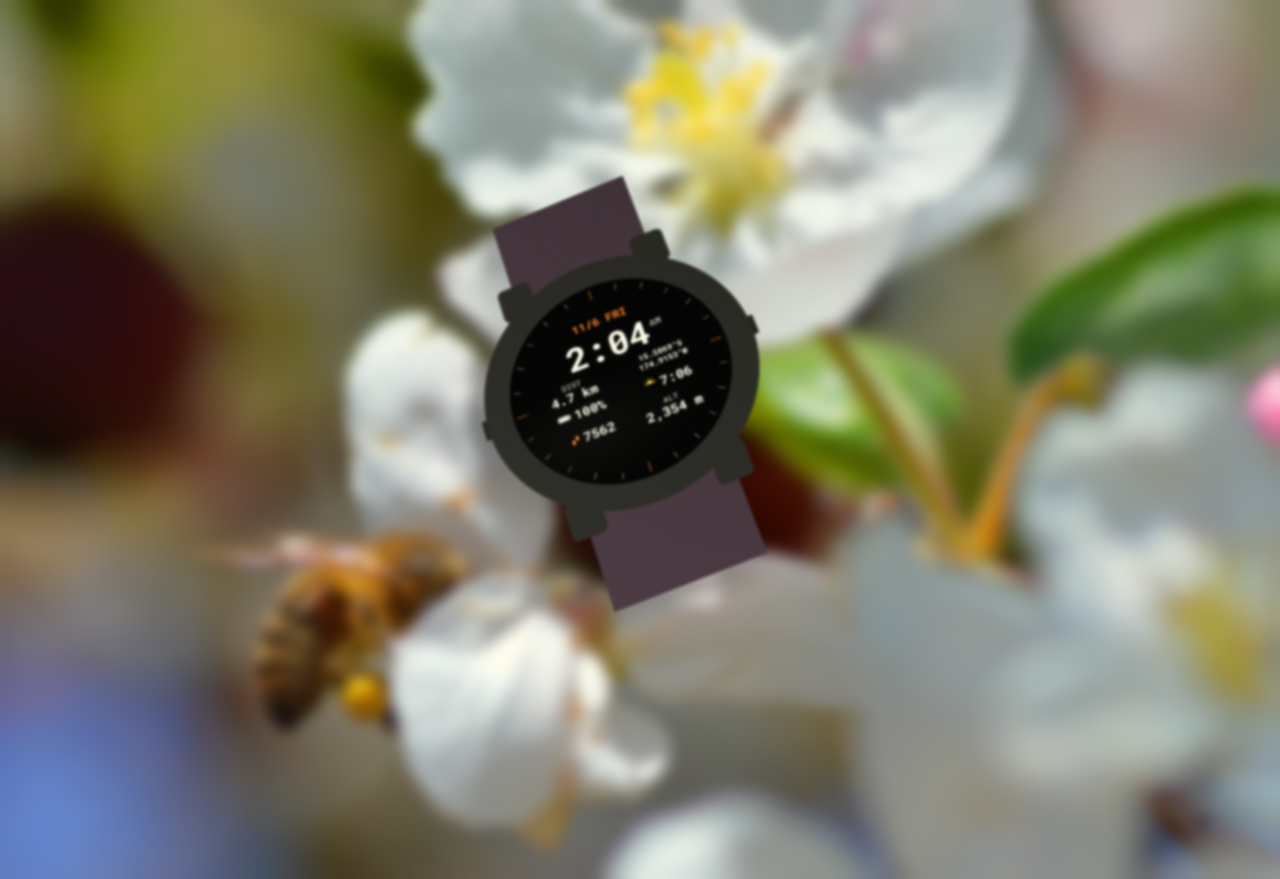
h=2 m=4
